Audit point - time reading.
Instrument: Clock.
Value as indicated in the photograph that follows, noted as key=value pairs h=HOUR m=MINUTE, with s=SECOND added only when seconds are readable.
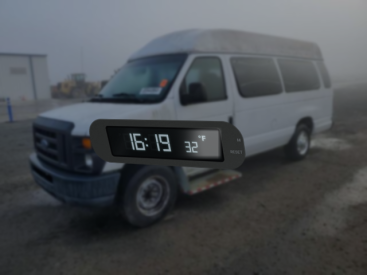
h=16 m=19
